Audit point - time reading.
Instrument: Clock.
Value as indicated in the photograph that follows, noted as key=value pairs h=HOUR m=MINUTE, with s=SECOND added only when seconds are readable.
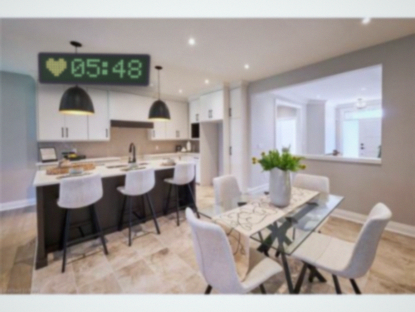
h=5 m=48
